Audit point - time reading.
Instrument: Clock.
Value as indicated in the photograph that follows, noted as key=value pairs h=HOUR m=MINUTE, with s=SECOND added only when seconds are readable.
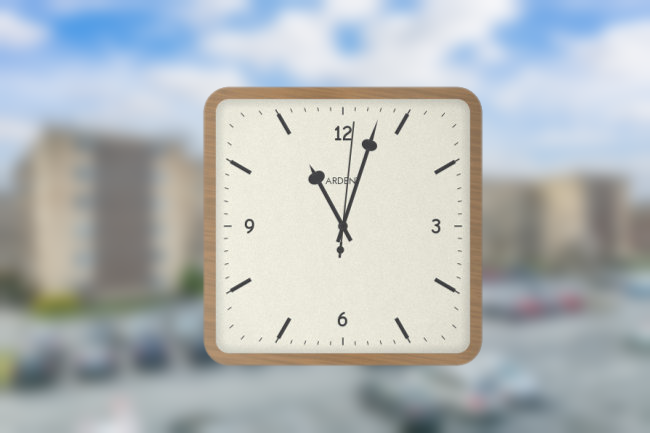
h=11 m=3 s=1
